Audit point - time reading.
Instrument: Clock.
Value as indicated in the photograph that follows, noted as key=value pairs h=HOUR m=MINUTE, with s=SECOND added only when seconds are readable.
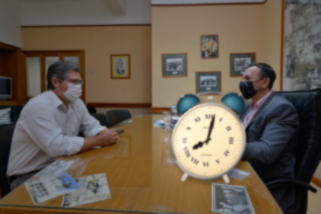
h=8 m=2
